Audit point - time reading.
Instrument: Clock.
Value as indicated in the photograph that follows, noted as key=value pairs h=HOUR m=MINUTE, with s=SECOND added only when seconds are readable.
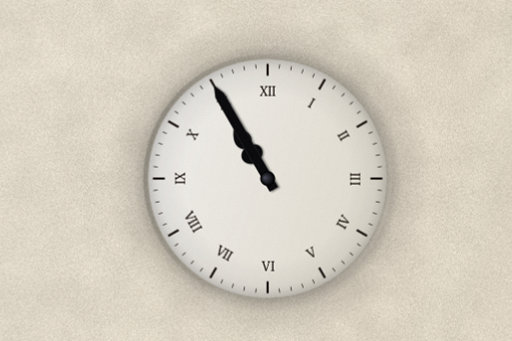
h=10 m=55
